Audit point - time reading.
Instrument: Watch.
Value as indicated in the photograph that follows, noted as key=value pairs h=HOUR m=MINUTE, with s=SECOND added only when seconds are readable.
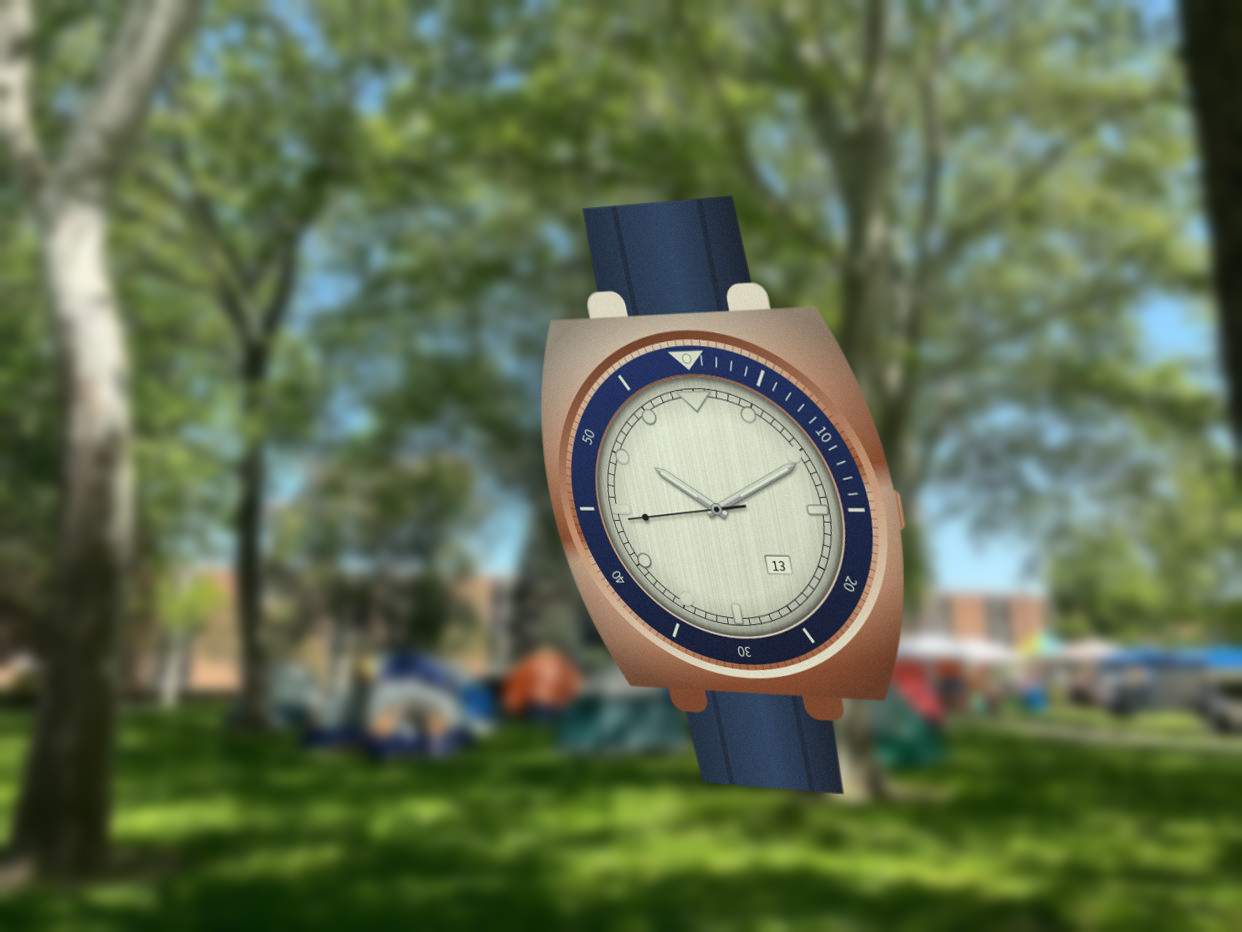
h=10 m=10 s=44
